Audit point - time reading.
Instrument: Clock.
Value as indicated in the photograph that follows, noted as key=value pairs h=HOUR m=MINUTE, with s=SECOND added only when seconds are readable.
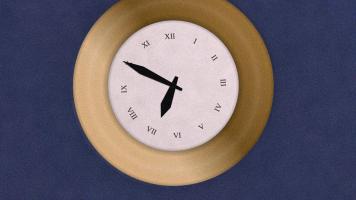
h=6 m=50
